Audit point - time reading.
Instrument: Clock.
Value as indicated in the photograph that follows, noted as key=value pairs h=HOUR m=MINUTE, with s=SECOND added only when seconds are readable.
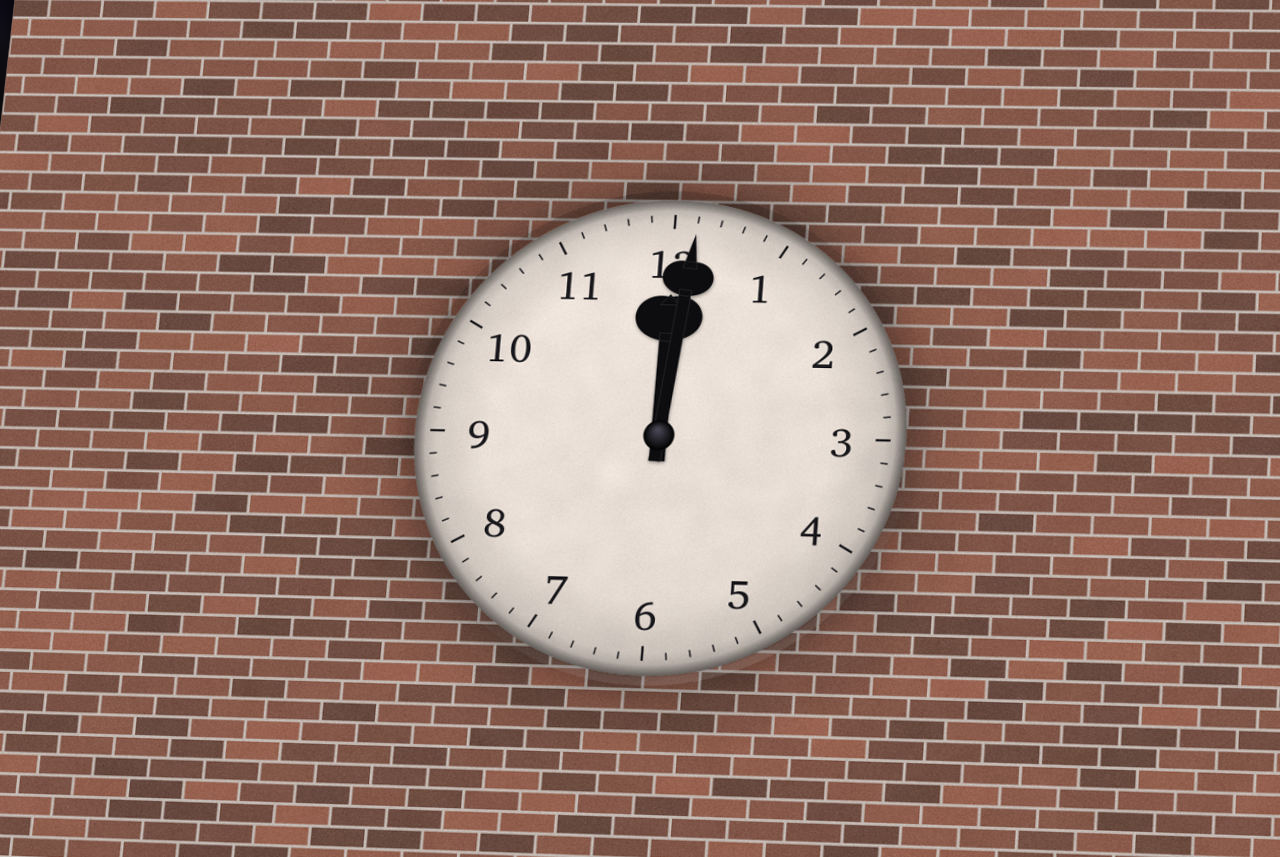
h=12 m=1
